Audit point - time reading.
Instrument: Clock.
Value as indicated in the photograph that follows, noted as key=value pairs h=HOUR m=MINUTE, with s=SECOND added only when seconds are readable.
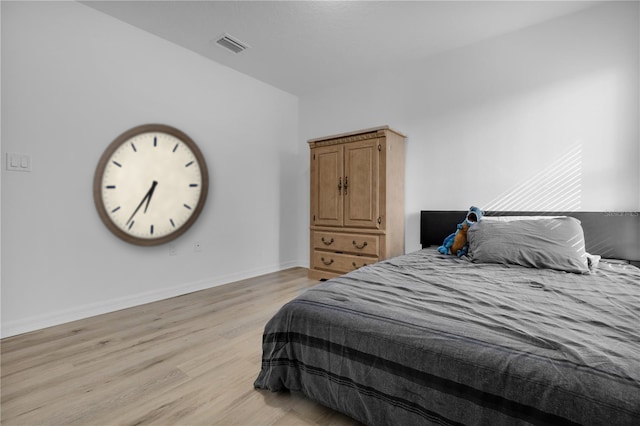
h=6 m=36
